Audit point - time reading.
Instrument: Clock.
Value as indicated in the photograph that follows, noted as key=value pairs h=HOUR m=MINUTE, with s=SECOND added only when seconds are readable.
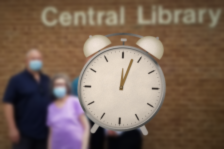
h=12 m=3
